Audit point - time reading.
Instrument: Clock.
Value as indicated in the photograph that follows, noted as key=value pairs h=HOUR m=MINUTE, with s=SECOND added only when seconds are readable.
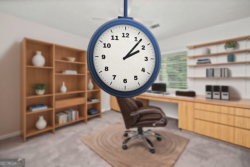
h=2 m=7
